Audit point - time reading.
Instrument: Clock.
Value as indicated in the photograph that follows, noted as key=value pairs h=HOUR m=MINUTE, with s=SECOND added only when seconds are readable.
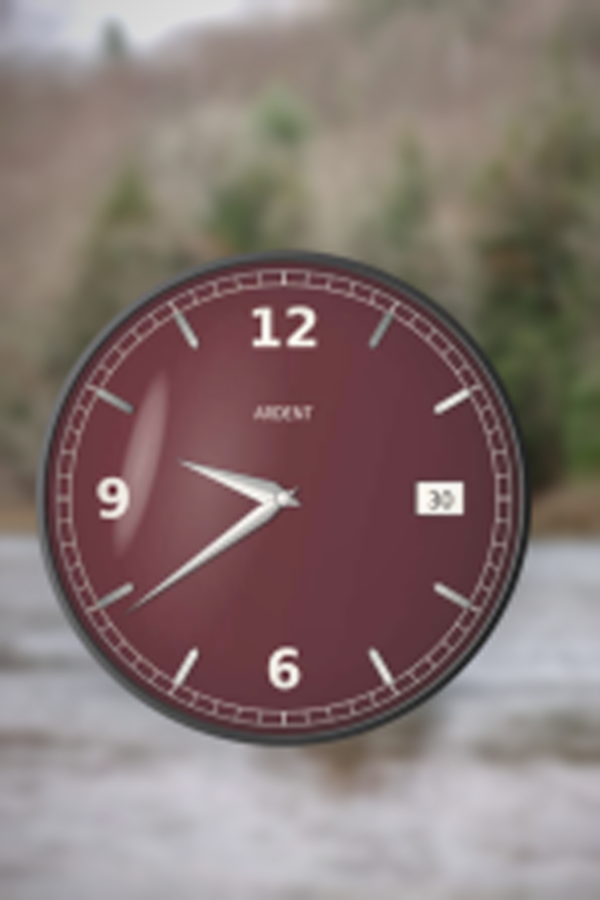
h=9 m=39
